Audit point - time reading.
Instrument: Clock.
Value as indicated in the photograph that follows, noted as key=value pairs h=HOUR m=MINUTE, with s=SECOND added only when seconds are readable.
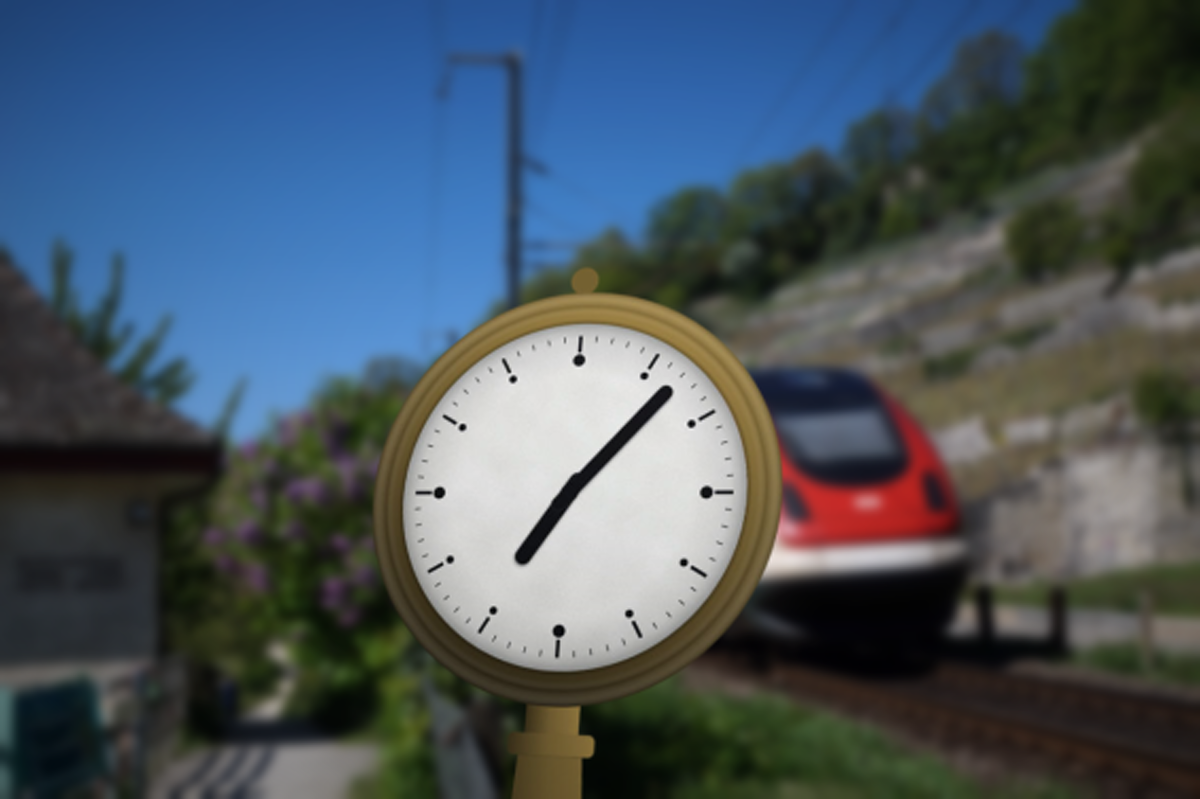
h=7 m=7
